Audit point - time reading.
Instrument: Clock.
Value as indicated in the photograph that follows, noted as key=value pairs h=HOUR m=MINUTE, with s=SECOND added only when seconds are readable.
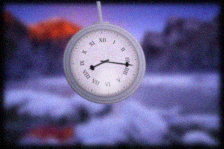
h=8 m=17
